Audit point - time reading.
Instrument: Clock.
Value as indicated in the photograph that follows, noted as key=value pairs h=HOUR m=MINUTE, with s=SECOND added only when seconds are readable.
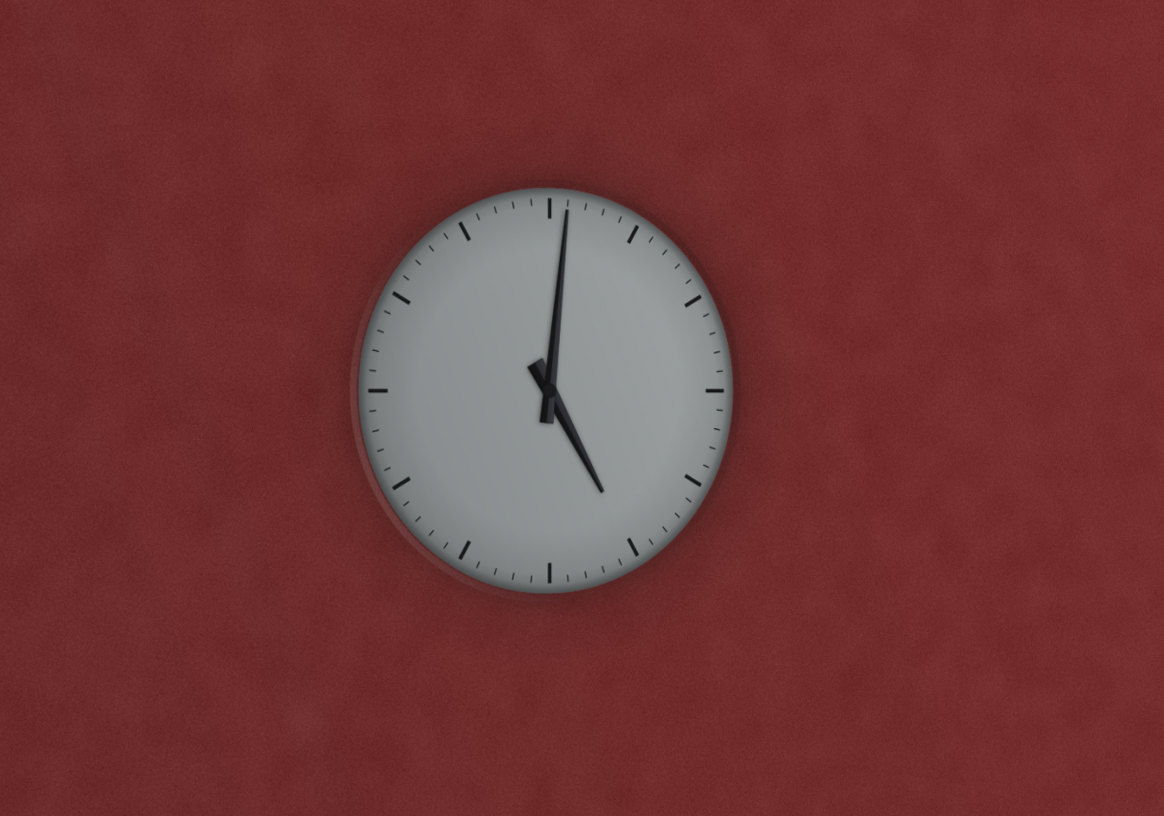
h=5 m=1
